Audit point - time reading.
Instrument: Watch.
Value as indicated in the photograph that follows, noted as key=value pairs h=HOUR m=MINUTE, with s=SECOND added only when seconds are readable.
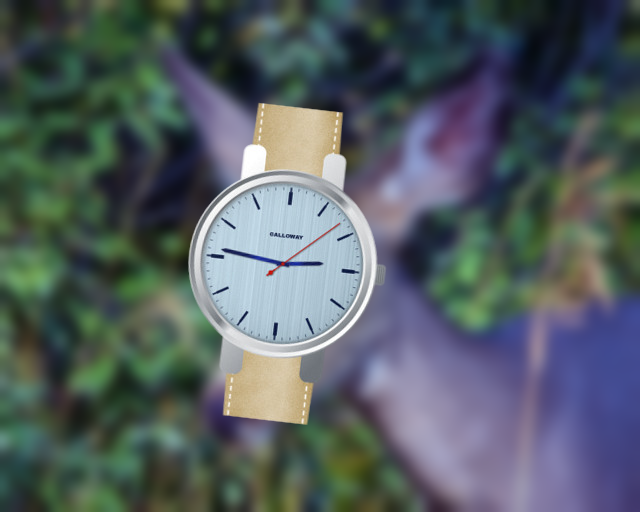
h=2 m=46 s=8
